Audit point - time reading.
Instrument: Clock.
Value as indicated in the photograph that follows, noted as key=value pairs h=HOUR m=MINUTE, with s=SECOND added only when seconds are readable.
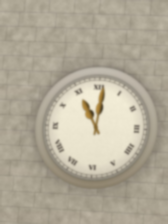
h=11 m=1
